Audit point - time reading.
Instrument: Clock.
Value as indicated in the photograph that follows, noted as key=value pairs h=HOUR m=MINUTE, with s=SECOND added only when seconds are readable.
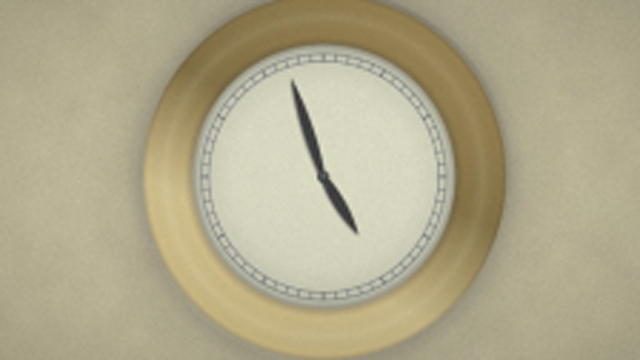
h=4 m=57
